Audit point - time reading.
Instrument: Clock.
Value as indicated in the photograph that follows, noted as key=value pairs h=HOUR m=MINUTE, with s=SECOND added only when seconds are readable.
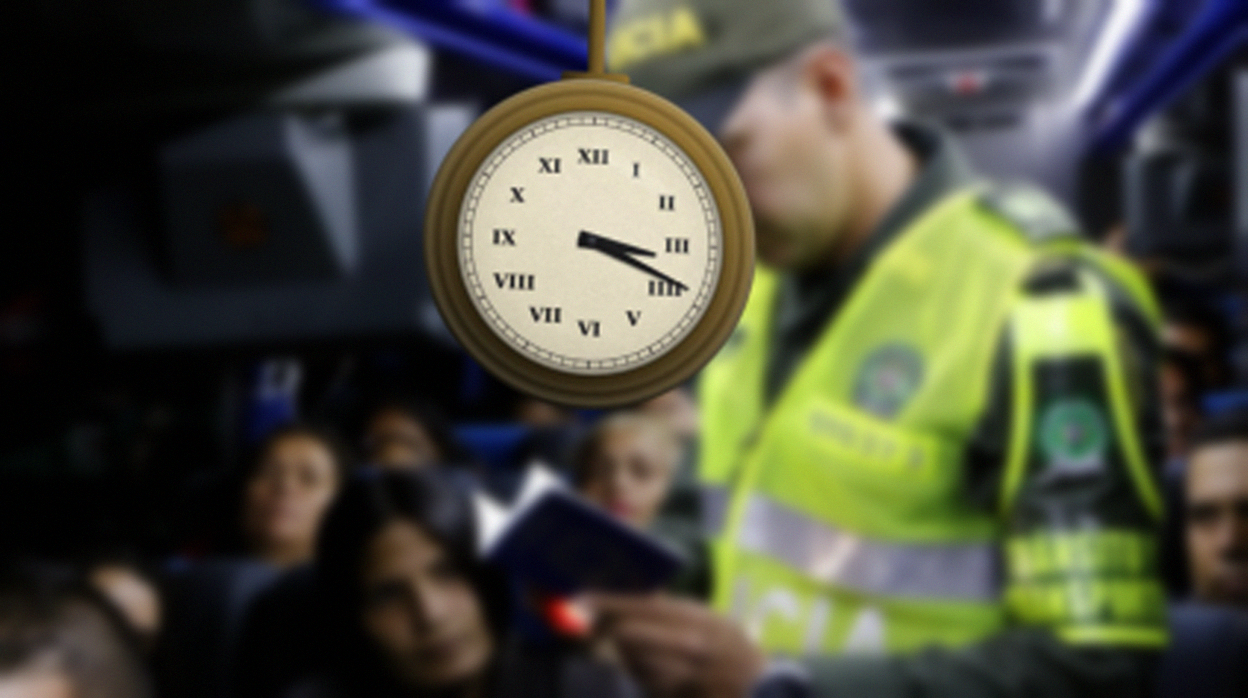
h=3 m=19
